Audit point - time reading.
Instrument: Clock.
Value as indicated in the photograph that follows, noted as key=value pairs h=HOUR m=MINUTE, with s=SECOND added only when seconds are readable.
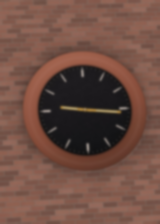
h=9 m=16
